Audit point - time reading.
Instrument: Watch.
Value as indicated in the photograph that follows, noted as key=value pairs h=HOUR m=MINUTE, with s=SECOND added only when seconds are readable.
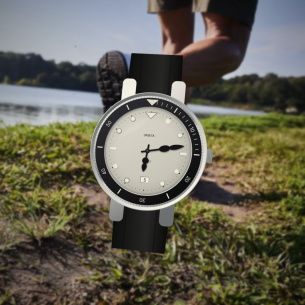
h=6 m=13
